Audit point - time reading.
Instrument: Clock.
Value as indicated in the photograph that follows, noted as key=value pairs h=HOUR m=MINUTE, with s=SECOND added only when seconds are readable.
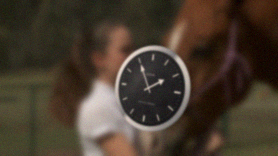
h=1 m=55
